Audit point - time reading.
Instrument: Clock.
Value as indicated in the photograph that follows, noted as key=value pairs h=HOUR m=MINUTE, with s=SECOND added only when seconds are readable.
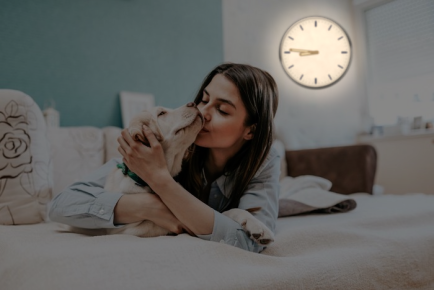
h=8 m=46
